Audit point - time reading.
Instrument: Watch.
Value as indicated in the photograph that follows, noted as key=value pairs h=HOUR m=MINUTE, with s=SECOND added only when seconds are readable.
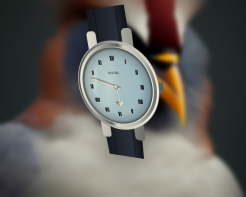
h=5 m=48
